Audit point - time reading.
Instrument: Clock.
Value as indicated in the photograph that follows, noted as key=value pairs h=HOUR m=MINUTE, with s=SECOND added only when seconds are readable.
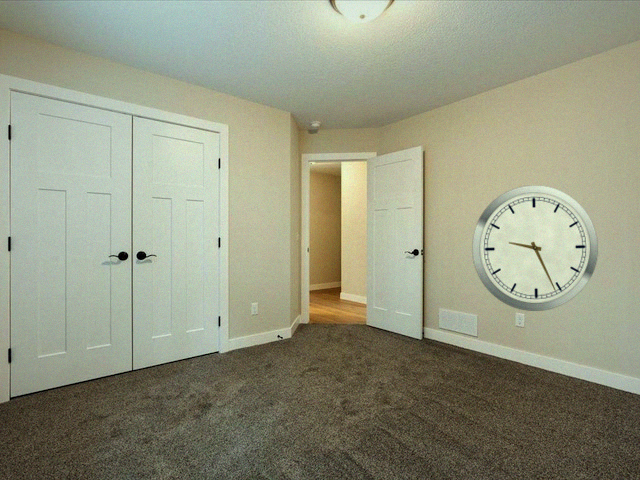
h=9 m=26
